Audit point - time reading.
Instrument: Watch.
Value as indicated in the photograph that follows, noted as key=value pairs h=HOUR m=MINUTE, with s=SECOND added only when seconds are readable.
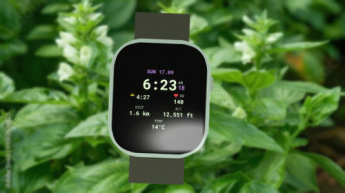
h=6 m=23
